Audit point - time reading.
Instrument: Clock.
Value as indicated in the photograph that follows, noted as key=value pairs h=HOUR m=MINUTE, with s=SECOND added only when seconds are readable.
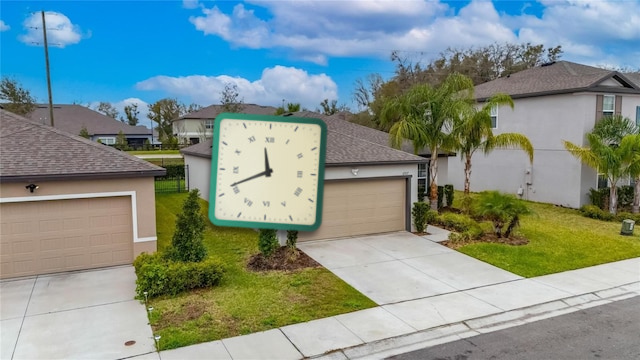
h=11 m=41
